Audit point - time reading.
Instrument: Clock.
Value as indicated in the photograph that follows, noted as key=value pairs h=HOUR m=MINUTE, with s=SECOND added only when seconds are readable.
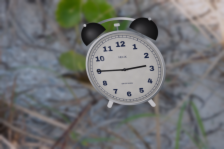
h=2 m=45
